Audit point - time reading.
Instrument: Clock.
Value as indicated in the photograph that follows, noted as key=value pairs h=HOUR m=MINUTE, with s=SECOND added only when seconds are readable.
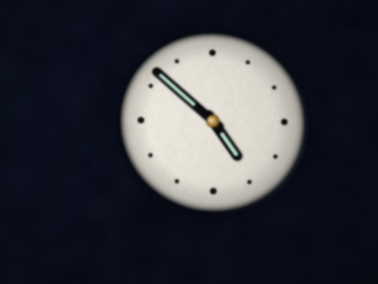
h=4 m=52
